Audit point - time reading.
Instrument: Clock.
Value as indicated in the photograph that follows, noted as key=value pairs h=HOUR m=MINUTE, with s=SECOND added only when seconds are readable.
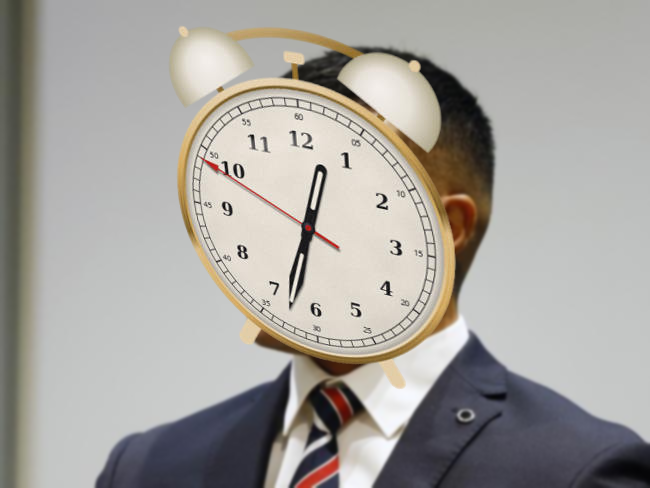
h=12 m=32 s=49
